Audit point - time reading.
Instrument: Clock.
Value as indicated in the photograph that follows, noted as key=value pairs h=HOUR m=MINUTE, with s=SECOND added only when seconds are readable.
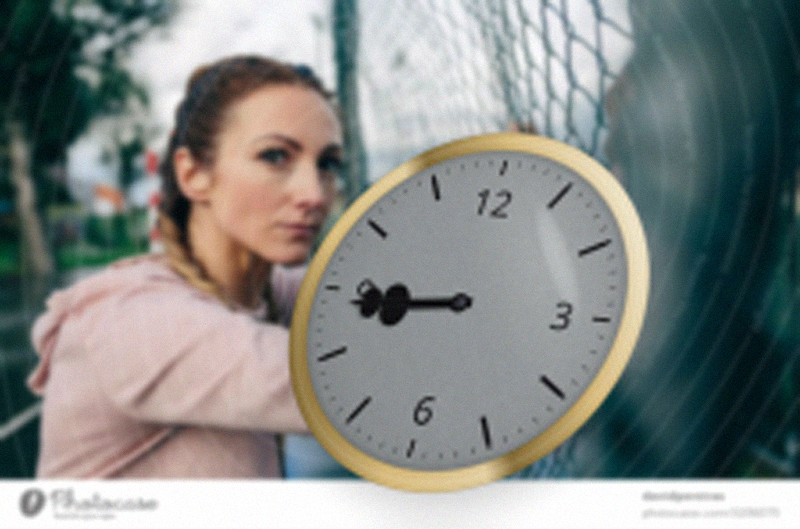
h=8 m=44
